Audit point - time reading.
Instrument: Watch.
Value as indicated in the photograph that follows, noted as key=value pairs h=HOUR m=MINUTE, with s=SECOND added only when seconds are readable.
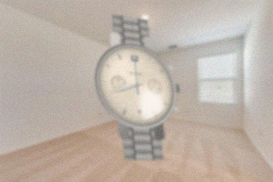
h=8 m=42
